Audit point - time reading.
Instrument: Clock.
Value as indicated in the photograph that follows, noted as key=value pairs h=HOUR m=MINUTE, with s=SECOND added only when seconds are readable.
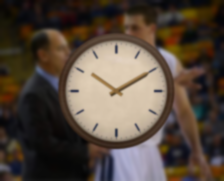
h=10 m=10
